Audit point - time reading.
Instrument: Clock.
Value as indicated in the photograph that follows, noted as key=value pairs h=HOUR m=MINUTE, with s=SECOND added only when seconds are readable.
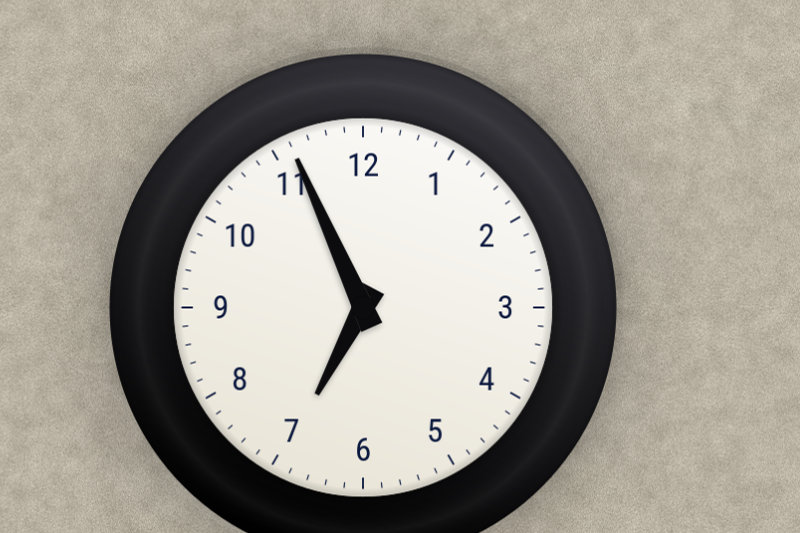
h=6 m=56
